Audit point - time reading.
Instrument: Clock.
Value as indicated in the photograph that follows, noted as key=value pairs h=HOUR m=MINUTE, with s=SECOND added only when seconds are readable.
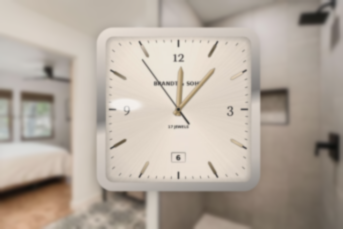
h=12 m=6 s=54
